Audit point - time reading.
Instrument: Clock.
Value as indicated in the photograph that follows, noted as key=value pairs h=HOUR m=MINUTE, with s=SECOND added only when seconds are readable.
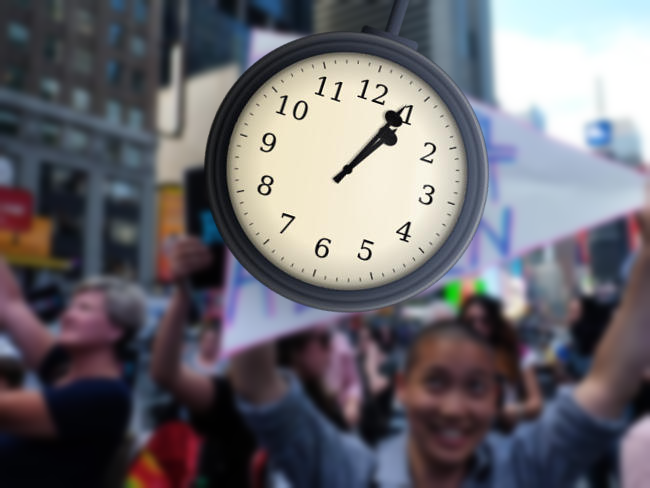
h=1 m=4
